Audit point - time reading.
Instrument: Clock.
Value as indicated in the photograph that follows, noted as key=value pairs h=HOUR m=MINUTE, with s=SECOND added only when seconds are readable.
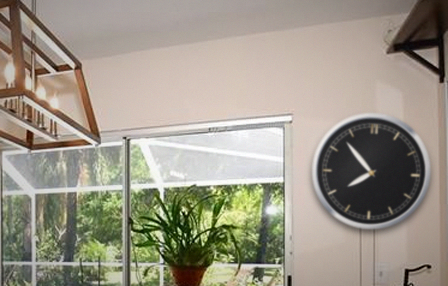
h=7 m=53
